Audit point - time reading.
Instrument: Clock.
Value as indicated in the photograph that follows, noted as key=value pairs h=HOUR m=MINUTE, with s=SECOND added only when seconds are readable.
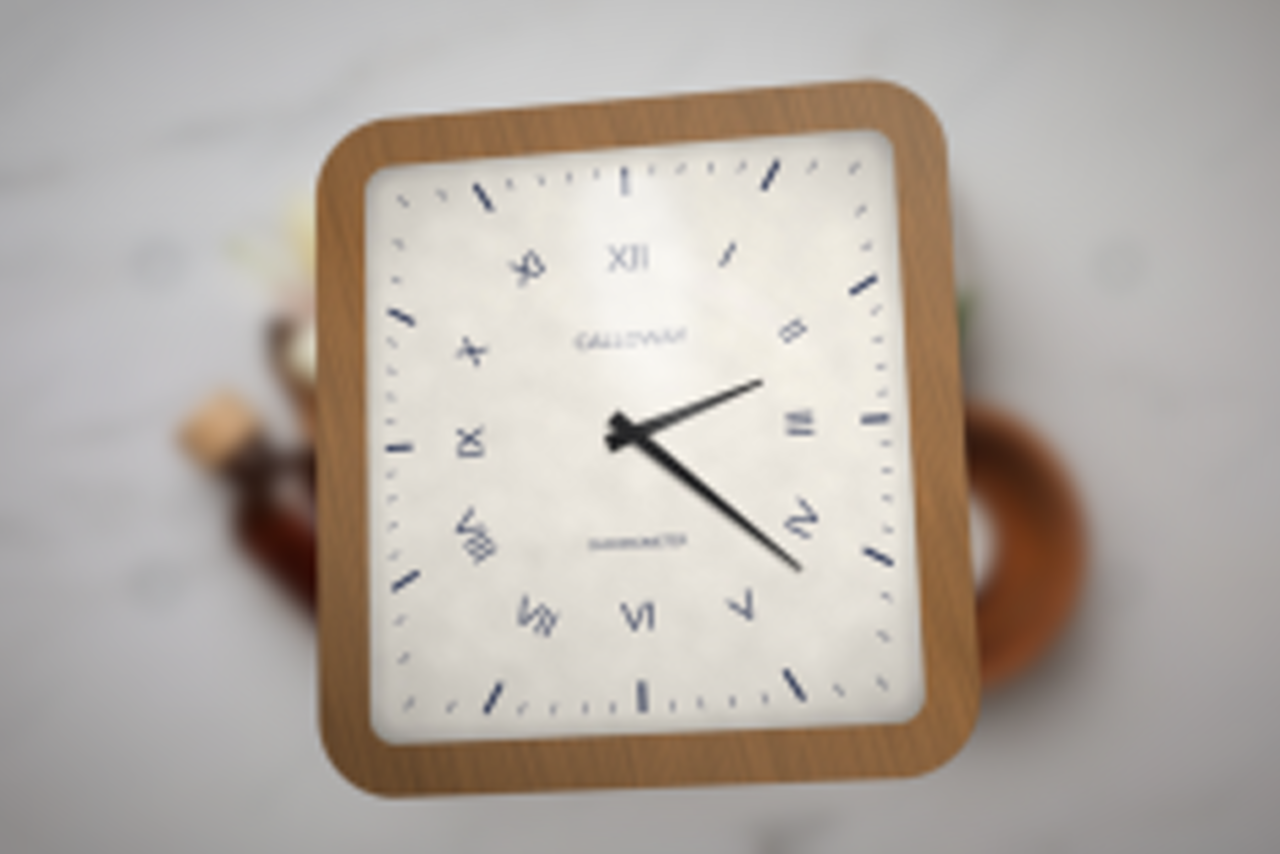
h=2 m=22
